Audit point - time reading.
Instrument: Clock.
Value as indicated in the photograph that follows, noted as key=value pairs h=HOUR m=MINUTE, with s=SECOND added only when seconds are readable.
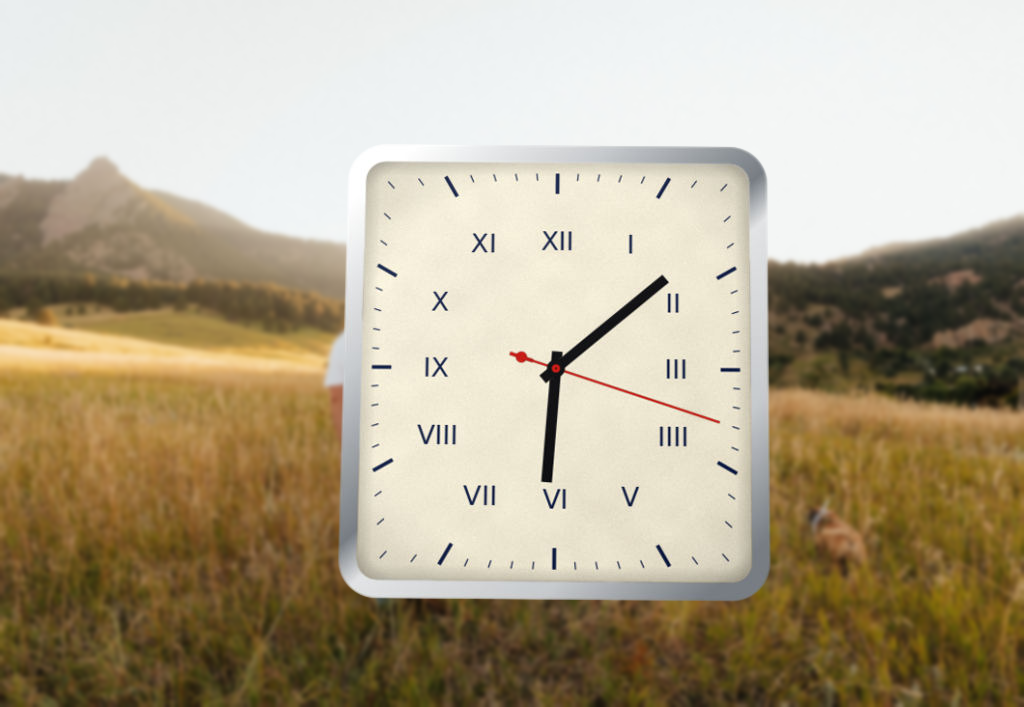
h=6 m=8 s=18
